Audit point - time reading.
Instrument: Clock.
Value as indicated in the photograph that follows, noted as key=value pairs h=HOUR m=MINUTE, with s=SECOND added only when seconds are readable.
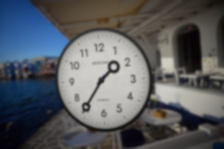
h=1 m=36
